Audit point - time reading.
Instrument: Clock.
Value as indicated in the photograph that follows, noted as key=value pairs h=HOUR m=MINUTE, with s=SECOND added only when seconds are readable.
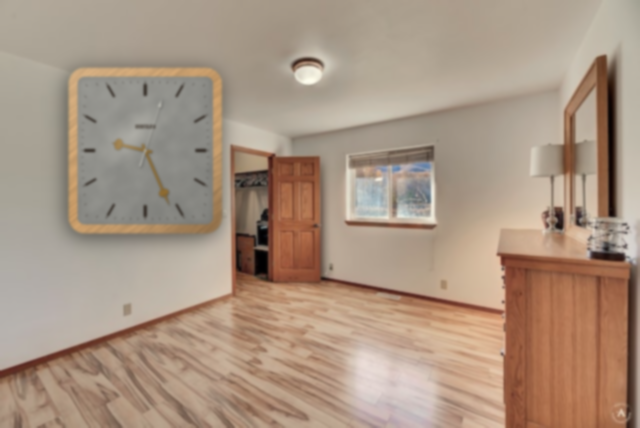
h=9 m=26 s=3
